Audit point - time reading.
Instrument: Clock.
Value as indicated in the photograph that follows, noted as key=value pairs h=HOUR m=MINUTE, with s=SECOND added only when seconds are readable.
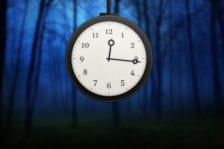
h=12 m=16
